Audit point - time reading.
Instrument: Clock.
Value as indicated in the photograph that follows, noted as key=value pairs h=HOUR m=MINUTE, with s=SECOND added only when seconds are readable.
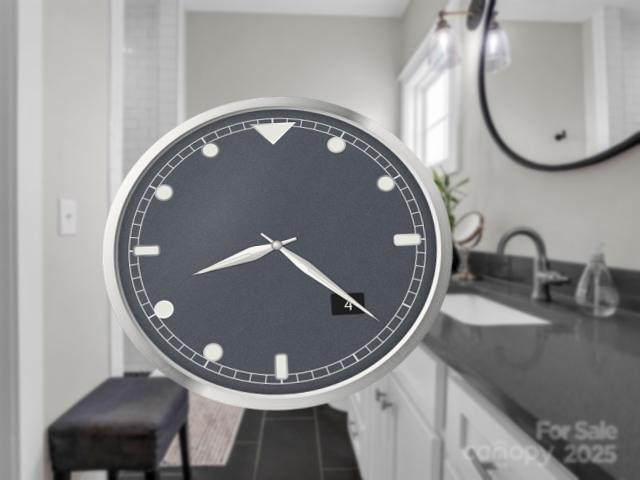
h=8 m=22
